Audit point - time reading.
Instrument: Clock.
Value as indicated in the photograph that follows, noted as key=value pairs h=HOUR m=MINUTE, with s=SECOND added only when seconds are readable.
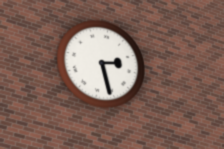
h=2 m=26
